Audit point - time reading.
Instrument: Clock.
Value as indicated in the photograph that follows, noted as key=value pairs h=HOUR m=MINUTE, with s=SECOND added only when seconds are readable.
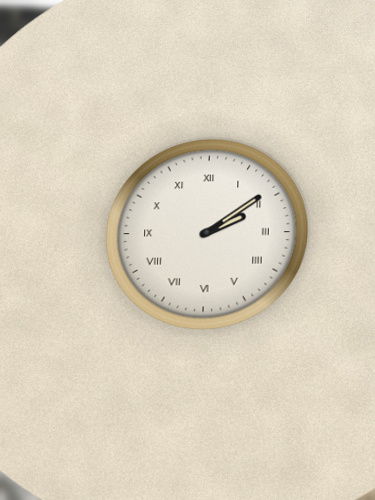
h=2 m=9
